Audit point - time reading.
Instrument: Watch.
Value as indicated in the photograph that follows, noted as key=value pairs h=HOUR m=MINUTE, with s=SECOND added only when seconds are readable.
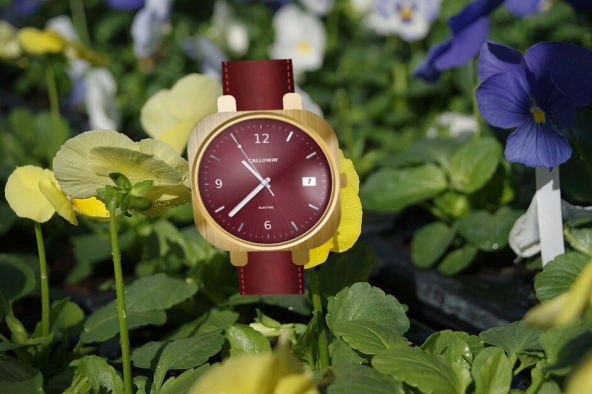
h=10 m=37 s=55
